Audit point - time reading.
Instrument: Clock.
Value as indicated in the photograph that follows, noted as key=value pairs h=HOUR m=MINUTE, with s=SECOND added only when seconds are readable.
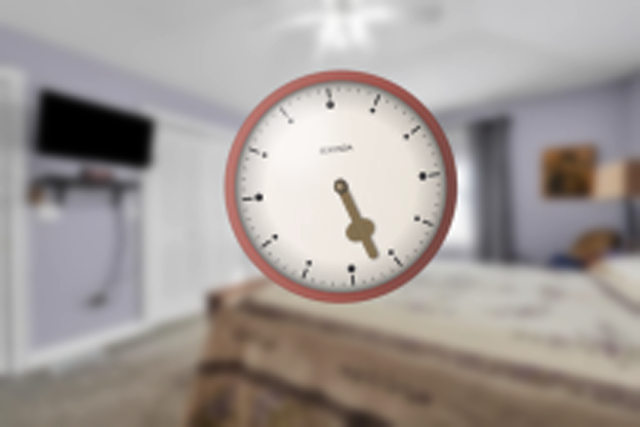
h=5 m=27
